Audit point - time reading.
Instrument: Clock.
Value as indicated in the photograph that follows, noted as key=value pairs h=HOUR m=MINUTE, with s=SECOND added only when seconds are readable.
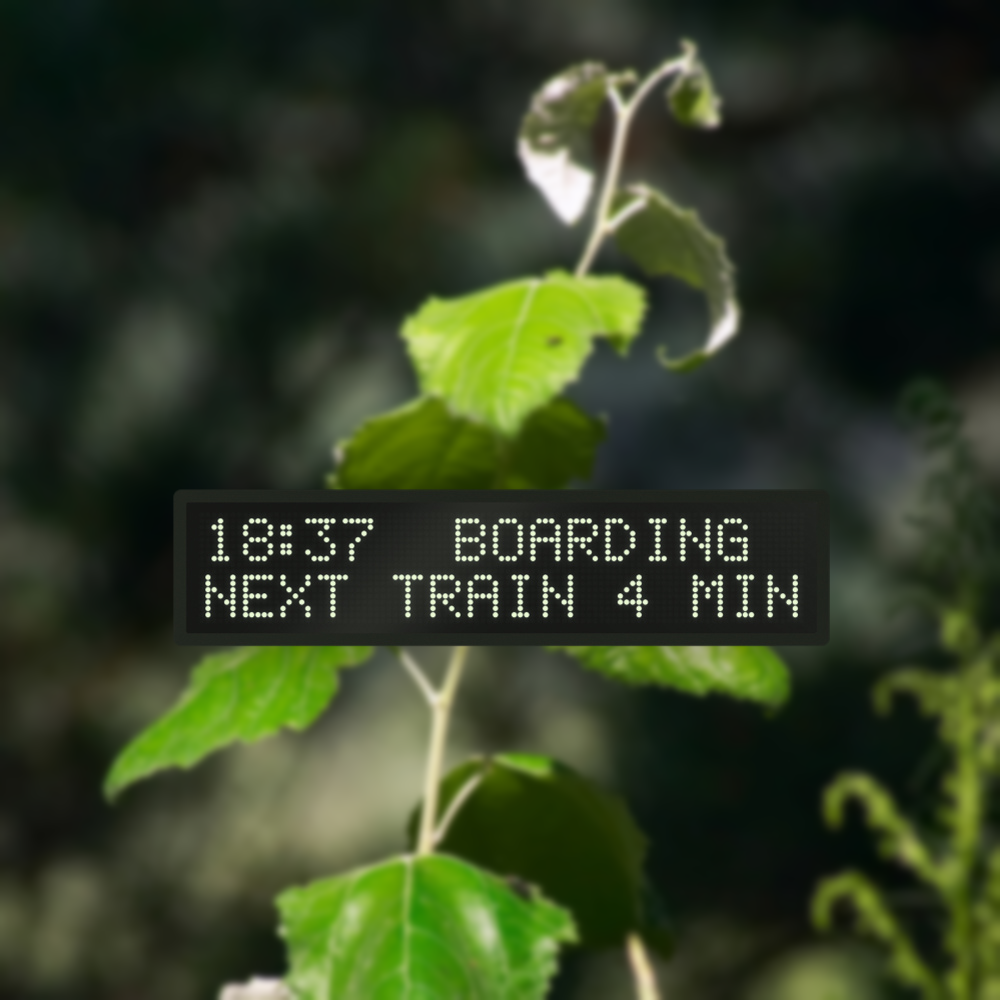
h=18 m=37
